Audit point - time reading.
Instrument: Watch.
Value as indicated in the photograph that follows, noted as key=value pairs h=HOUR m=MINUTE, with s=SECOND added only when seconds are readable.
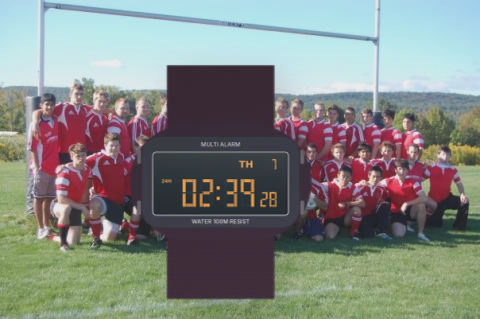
h=2 m=39 s=28
